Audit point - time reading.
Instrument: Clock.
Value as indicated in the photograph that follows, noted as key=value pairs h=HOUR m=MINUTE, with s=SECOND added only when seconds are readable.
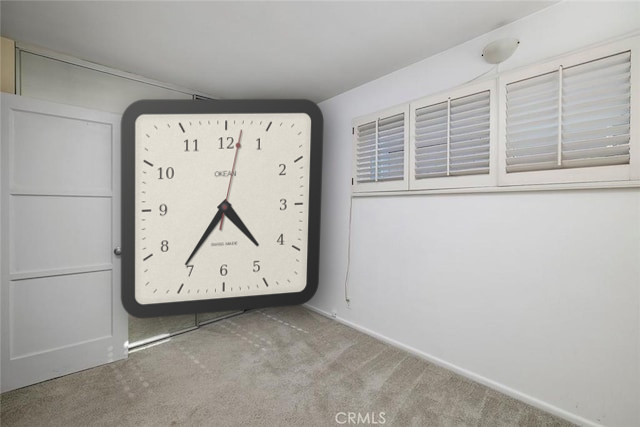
h=4 m=36 s=2
